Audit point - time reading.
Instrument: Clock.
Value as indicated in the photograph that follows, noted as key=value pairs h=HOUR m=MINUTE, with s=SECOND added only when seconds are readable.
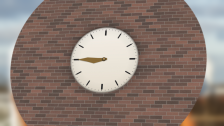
h=8 m=45
